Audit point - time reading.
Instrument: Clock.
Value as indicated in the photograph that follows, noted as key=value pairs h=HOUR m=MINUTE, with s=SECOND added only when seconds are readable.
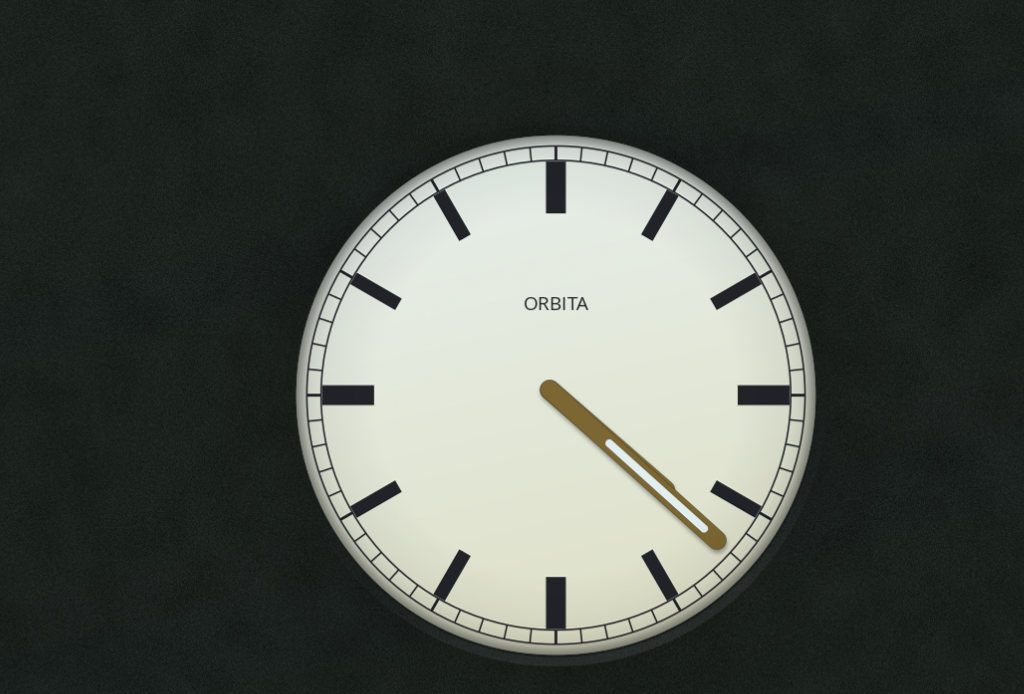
h=4 m=22
